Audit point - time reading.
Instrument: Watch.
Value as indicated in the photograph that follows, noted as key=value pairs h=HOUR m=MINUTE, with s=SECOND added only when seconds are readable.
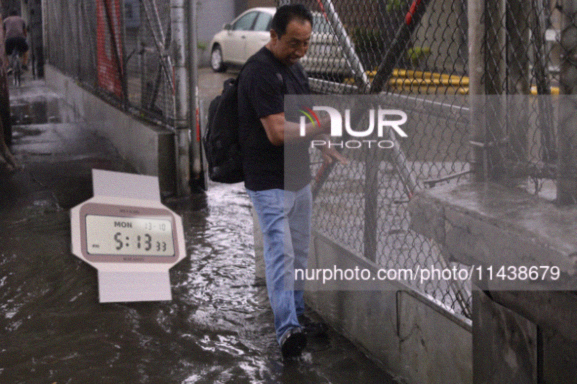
h=5 m=13 s=33
